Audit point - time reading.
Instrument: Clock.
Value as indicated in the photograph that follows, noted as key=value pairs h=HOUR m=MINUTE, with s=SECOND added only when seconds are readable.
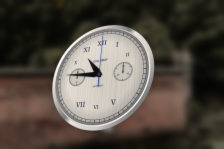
h=10 m=46
